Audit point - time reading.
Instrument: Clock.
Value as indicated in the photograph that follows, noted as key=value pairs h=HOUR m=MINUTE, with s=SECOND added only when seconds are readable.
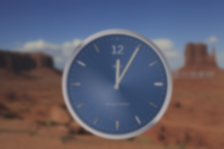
h=12 m=5
